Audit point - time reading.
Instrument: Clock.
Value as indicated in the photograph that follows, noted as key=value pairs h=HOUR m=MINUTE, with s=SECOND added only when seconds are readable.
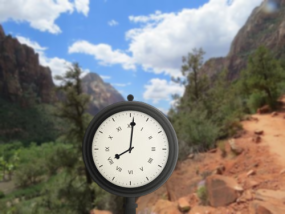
h=8 m=1
